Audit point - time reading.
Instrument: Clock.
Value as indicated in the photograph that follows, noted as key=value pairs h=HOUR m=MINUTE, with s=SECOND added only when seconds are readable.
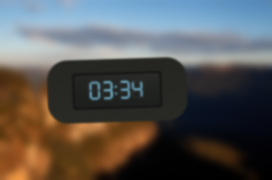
h=3 m=34
